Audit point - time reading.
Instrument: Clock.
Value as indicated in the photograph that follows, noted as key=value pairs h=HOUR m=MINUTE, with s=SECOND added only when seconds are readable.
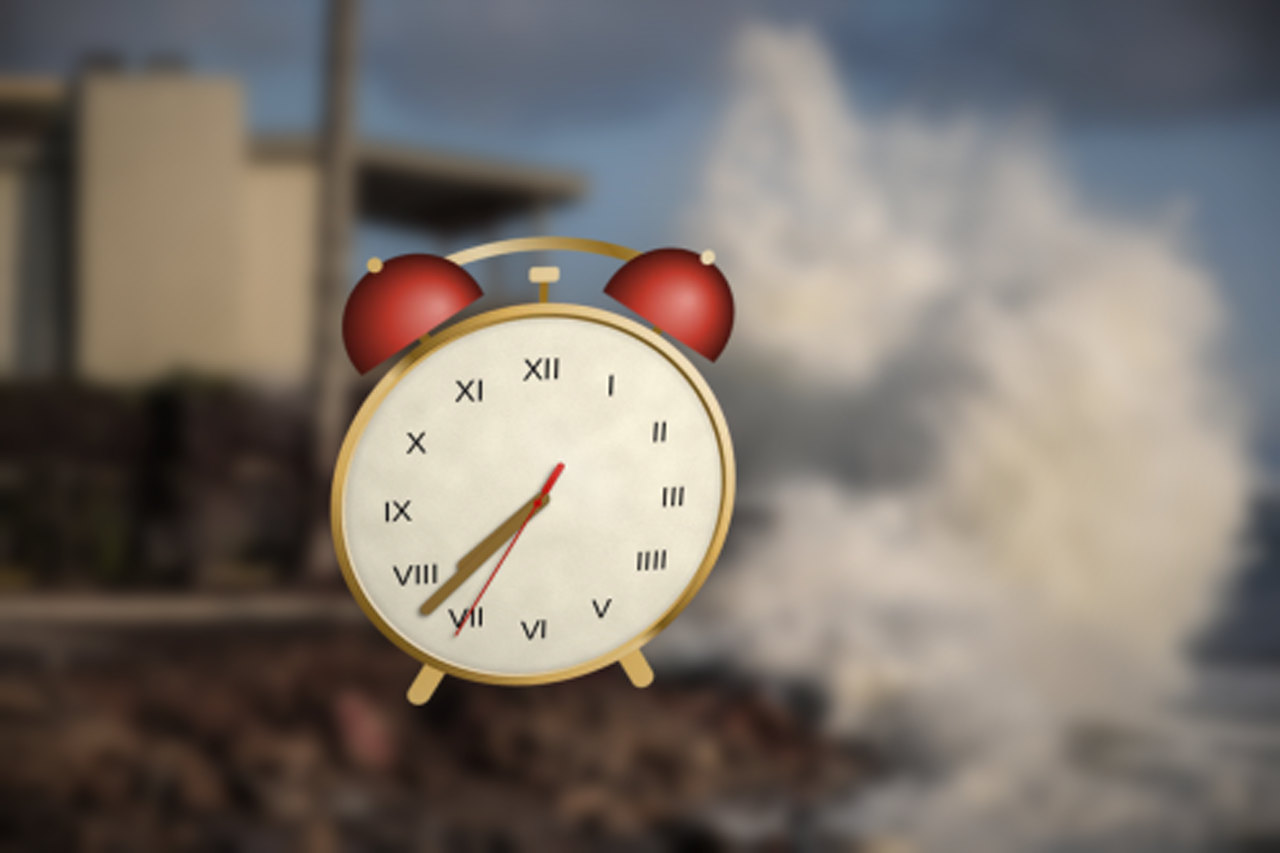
h=7 m=37 s=35
